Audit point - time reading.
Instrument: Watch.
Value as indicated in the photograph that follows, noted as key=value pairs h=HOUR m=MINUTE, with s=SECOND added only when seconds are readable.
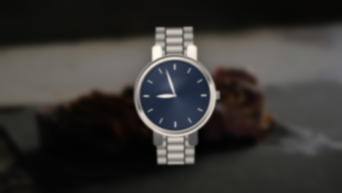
h=8 m=57
